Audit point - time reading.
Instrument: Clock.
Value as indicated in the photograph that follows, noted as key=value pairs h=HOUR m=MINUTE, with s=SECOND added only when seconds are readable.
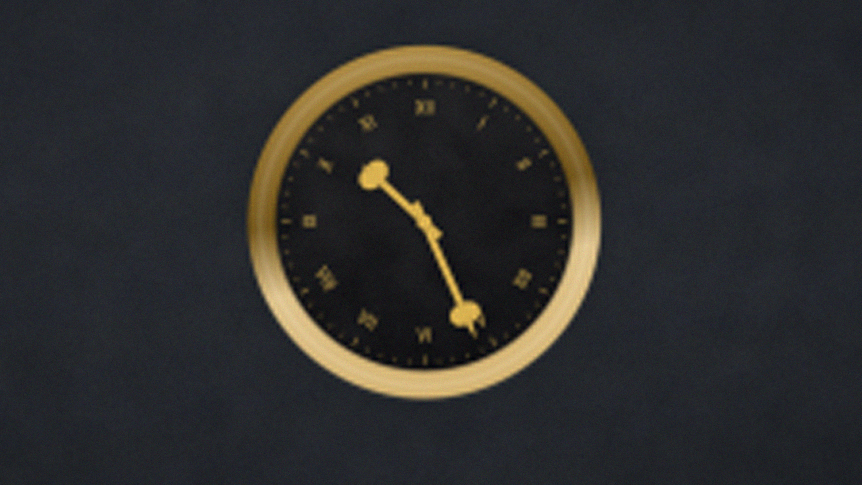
h=10 m=26
